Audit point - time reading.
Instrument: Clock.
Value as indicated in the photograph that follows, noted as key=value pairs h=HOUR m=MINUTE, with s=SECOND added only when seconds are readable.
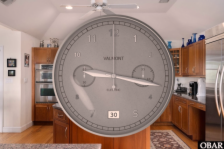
h=9 m=17
